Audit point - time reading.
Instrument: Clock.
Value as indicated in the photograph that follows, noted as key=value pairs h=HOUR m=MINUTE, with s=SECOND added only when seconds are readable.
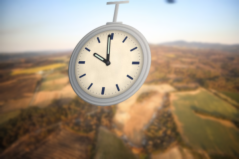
h=9 m=59
